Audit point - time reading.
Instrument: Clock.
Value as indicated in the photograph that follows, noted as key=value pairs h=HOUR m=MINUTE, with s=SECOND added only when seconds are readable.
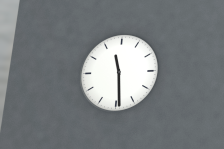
h=11 m=29
